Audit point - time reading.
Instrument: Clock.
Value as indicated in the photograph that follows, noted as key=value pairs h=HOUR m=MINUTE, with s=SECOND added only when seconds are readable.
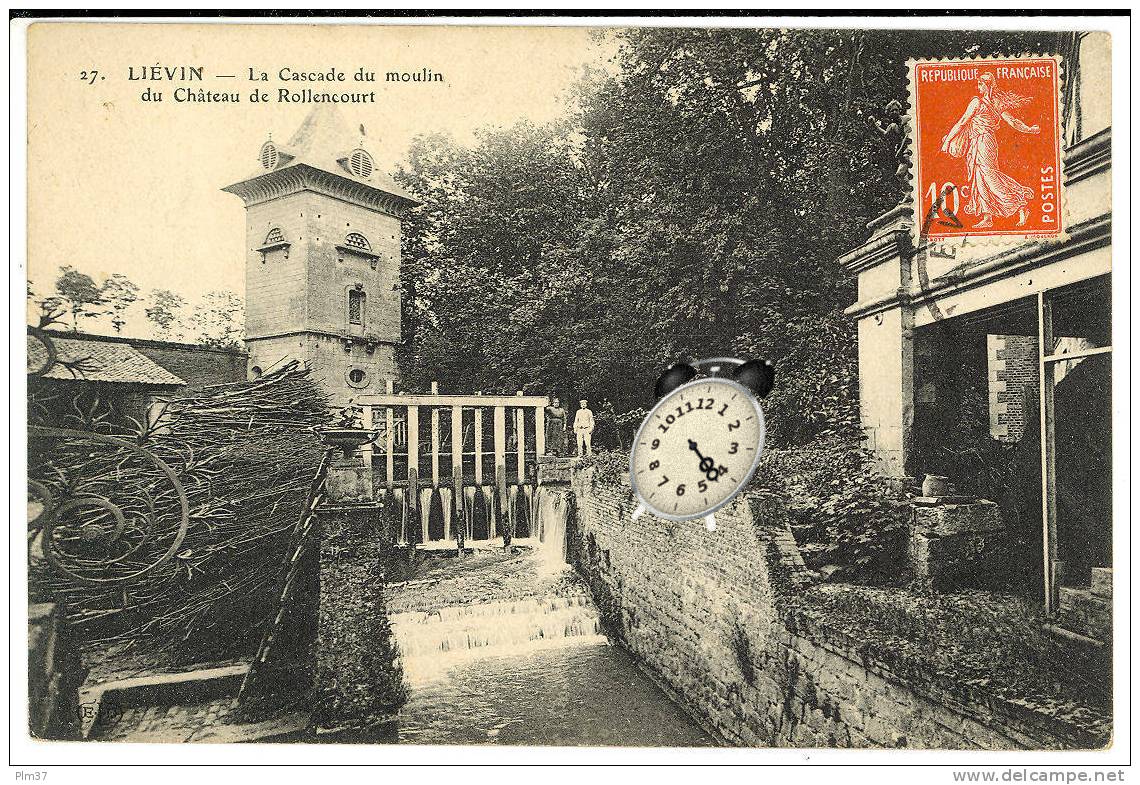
h=4 m=22
